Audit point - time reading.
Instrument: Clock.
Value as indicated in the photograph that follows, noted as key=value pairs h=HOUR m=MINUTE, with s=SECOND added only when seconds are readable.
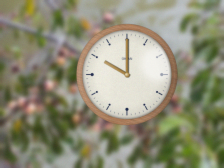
h=10 m=0
